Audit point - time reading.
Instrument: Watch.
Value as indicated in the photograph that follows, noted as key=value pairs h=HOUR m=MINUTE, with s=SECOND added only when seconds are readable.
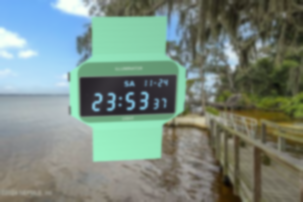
h=23 m=53
